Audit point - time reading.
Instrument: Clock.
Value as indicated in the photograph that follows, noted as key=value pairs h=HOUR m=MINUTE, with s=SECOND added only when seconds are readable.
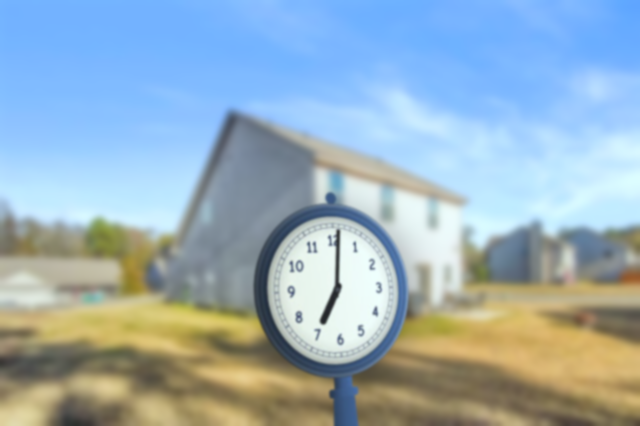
h=7 m=1
